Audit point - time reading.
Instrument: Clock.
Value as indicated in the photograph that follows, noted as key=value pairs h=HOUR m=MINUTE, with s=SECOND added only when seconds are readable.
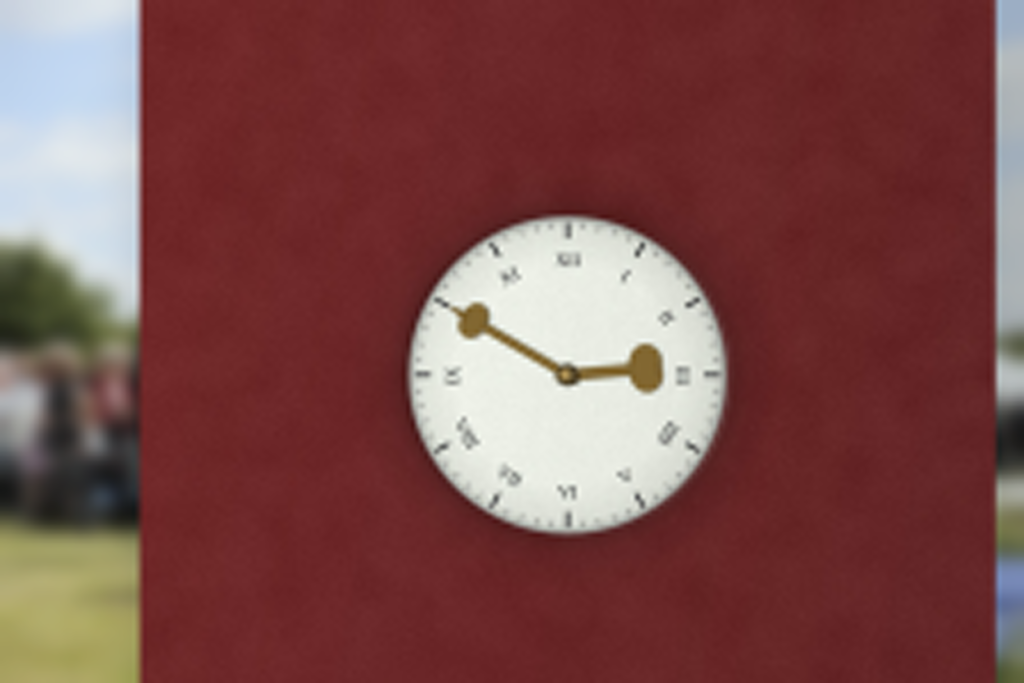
h=2 m=50
